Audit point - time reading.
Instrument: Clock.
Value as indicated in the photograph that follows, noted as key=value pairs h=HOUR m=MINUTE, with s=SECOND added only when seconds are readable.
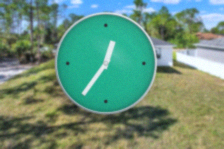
h=12 m=36
